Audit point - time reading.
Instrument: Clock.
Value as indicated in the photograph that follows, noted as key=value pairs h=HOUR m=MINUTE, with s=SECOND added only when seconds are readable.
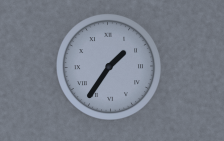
h=1 m=36
